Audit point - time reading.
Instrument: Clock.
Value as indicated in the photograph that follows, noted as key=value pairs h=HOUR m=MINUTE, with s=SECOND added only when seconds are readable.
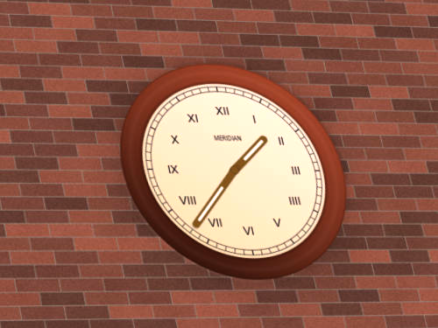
h=1 m=37
